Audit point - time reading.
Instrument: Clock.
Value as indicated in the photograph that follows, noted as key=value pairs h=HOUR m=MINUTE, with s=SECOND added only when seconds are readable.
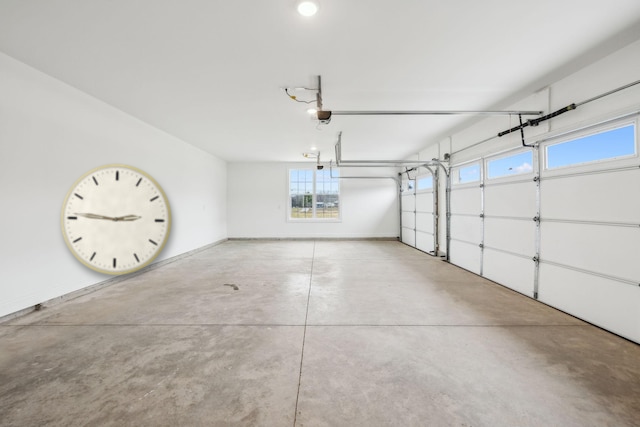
h=2 m=46
